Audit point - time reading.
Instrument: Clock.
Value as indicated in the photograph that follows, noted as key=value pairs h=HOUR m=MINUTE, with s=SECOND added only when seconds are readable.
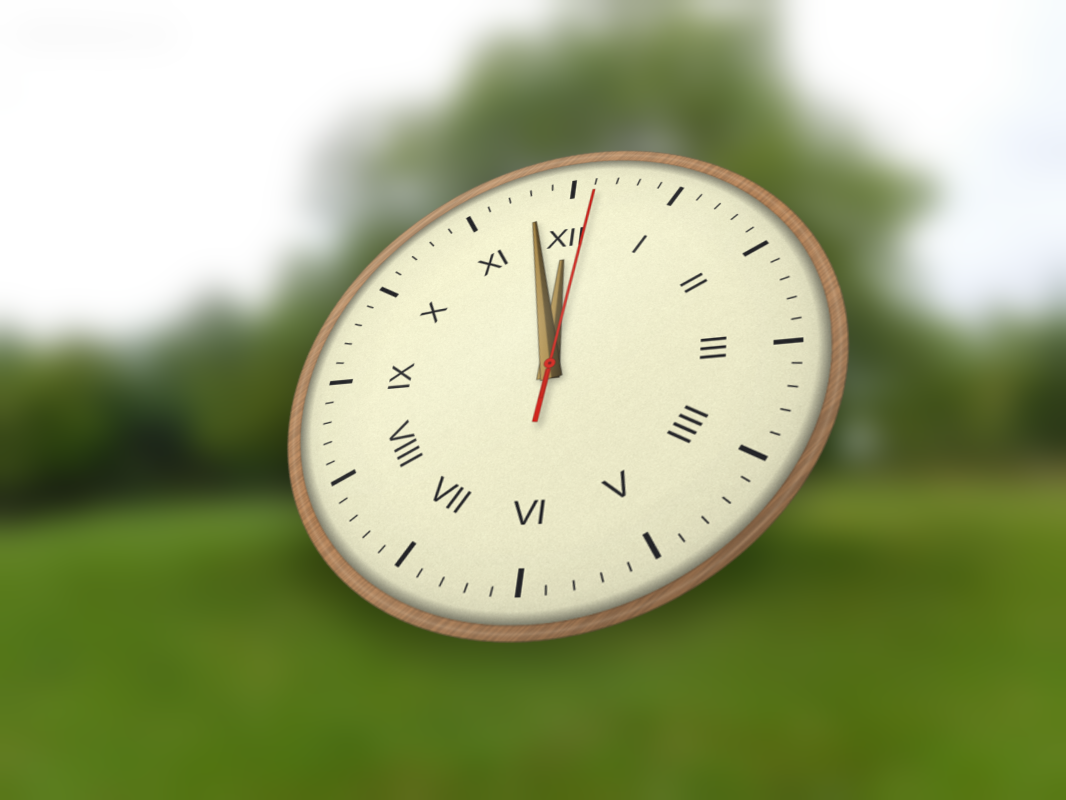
h=11 m=58 s=1
